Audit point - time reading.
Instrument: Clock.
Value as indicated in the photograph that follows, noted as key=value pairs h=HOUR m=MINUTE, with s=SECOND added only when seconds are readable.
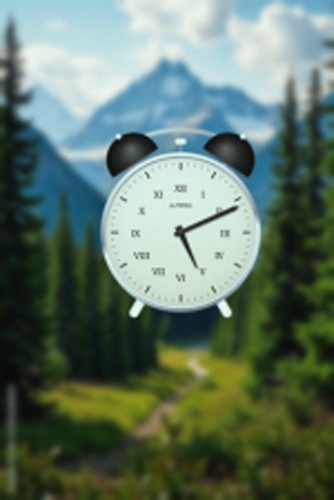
h=5 m=11
